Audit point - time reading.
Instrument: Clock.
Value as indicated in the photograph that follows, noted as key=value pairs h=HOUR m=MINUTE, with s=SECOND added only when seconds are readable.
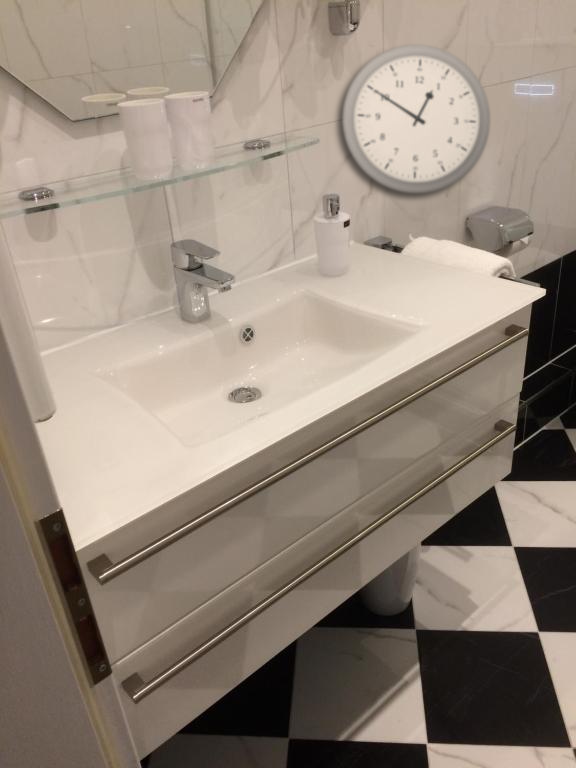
h=12 m=50
